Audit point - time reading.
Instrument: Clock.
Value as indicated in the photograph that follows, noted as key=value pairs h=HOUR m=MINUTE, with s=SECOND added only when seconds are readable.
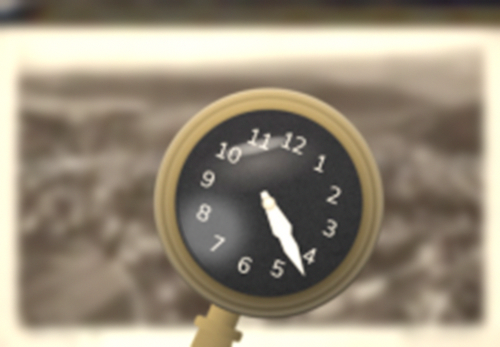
h=4 m=22
